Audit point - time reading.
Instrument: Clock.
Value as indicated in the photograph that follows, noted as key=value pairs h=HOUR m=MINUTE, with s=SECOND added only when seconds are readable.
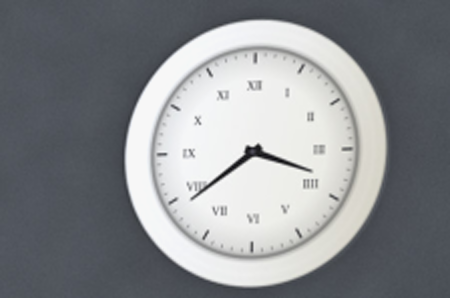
h=3 m=39
